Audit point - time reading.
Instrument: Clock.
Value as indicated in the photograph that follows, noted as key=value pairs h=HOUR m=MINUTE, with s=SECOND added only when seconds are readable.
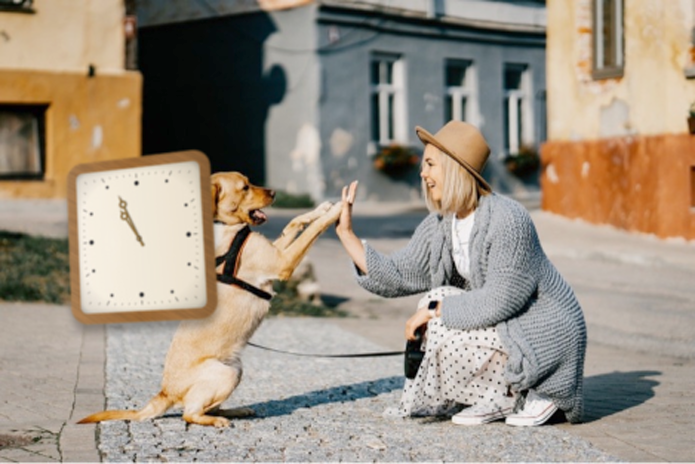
h=10 m=56
